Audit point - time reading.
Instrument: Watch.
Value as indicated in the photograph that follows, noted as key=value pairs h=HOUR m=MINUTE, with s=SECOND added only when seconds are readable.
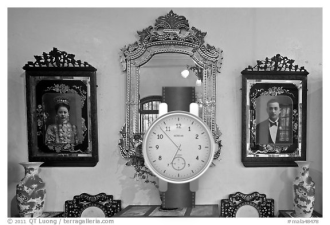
h=6 m=53
